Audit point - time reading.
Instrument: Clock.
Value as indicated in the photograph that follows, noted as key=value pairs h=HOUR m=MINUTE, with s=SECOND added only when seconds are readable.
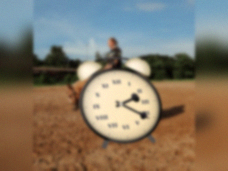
h=2 m=21
